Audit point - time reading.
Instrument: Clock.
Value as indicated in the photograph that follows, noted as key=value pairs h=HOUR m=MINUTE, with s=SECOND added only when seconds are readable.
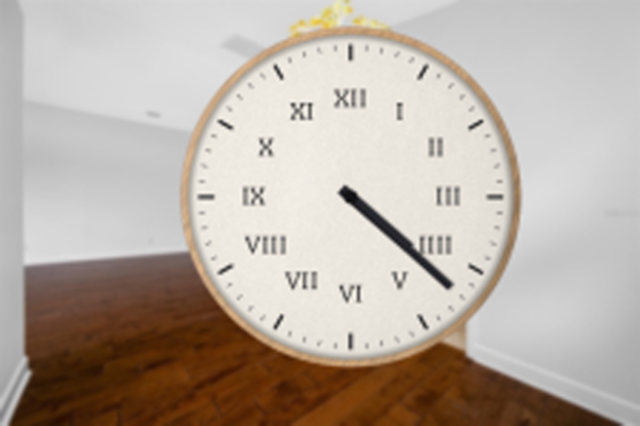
h=4 m=22
